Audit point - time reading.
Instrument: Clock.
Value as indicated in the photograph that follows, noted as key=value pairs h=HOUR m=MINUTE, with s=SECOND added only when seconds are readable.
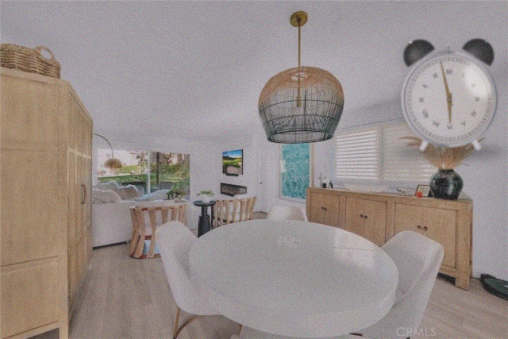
h=5 m=58
